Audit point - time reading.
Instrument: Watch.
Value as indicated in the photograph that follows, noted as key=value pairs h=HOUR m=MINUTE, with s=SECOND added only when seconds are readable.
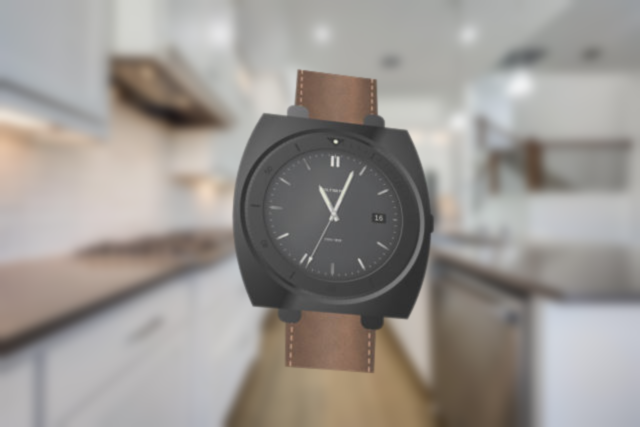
h=11 m=3 s=34
